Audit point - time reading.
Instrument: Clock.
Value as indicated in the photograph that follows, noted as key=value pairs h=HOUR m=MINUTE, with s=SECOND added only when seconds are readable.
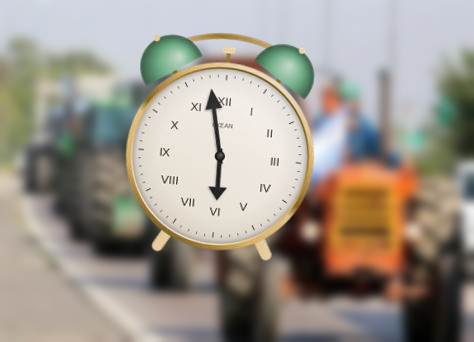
h=5 m=58
